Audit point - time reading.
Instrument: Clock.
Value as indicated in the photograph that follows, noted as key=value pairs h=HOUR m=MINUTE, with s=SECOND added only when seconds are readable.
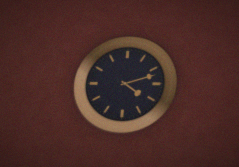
h=4 m=12
